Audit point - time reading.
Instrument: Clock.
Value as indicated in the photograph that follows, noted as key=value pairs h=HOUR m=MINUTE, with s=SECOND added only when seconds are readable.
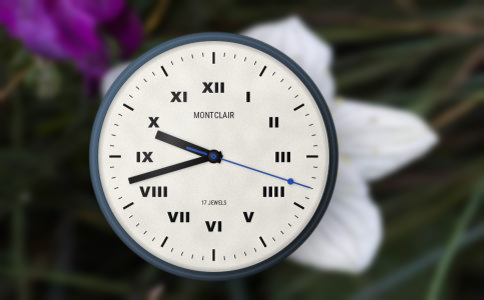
h=9 m=42 s=18
